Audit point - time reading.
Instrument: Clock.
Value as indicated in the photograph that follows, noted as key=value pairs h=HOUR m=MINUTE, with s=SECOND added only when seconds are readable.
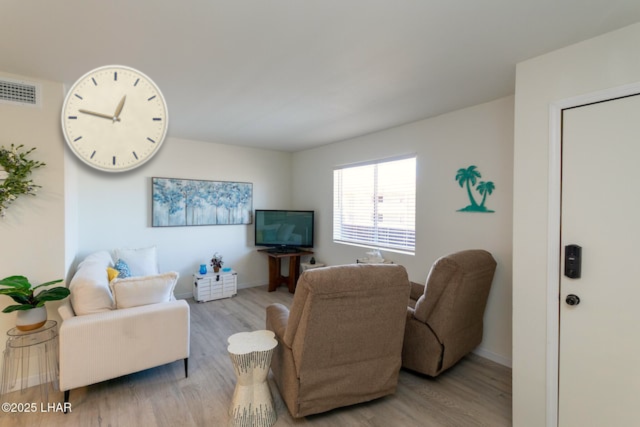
h=12 m=47
